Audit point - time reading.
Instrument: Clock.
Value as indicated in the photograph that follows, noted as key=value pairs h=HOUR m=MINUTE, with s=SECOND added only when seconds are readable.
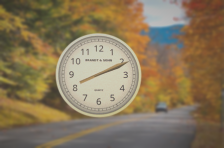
h=8 m=11
